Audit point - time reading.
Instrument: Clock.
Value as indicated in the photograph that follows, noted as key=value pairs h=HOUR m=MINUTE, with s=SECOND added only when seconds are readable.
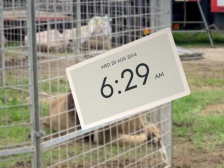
h=6 m=29
